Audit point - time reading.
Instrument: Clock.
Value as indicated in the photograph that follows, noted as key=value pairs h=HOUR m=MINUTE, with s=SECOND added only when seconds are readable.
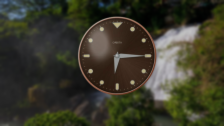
h=6 m=15
